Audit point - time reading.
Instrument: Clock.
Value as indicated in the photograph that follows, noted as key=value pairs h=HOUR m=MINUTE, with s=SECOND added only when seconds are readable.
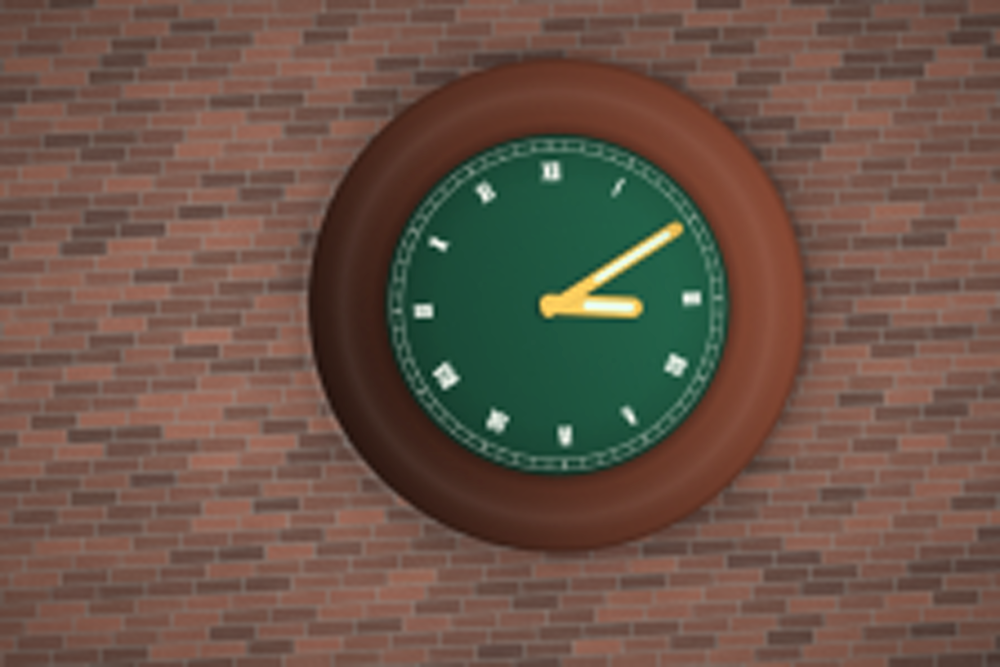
h=3 m=10
